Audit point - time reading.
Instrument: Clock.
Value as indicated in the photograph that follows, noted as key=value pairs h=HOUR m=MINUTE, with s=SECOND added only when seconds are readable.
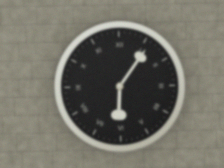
h=6 m=6
